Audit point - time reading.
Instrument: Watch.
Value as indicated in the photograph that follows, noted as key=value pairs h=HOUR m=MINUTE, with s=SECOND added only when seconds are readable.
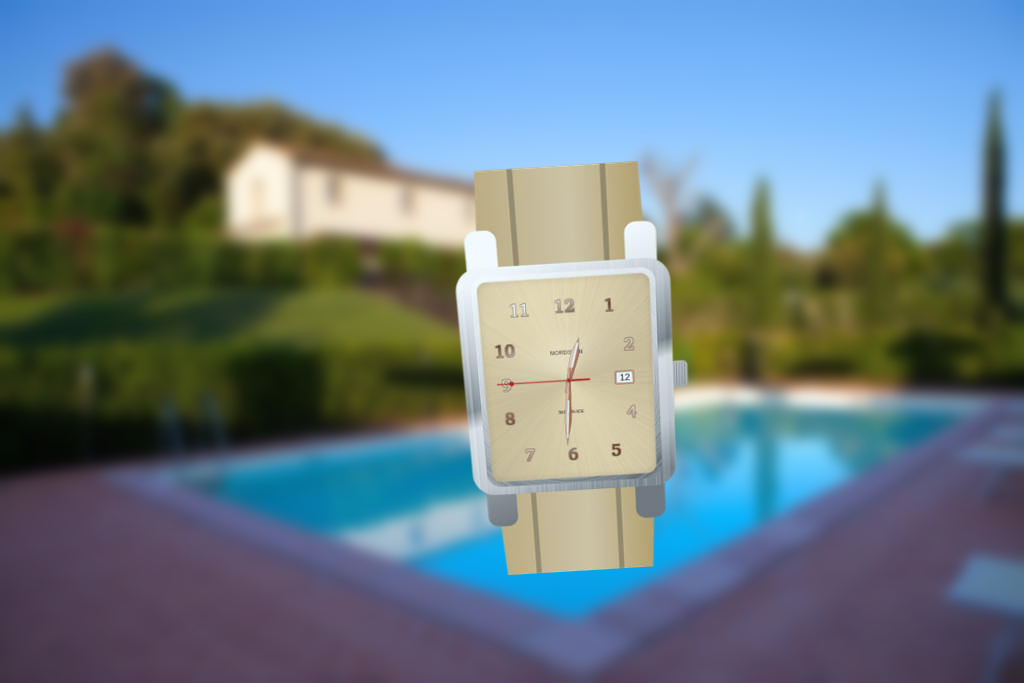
h=12 m=30 s=45
